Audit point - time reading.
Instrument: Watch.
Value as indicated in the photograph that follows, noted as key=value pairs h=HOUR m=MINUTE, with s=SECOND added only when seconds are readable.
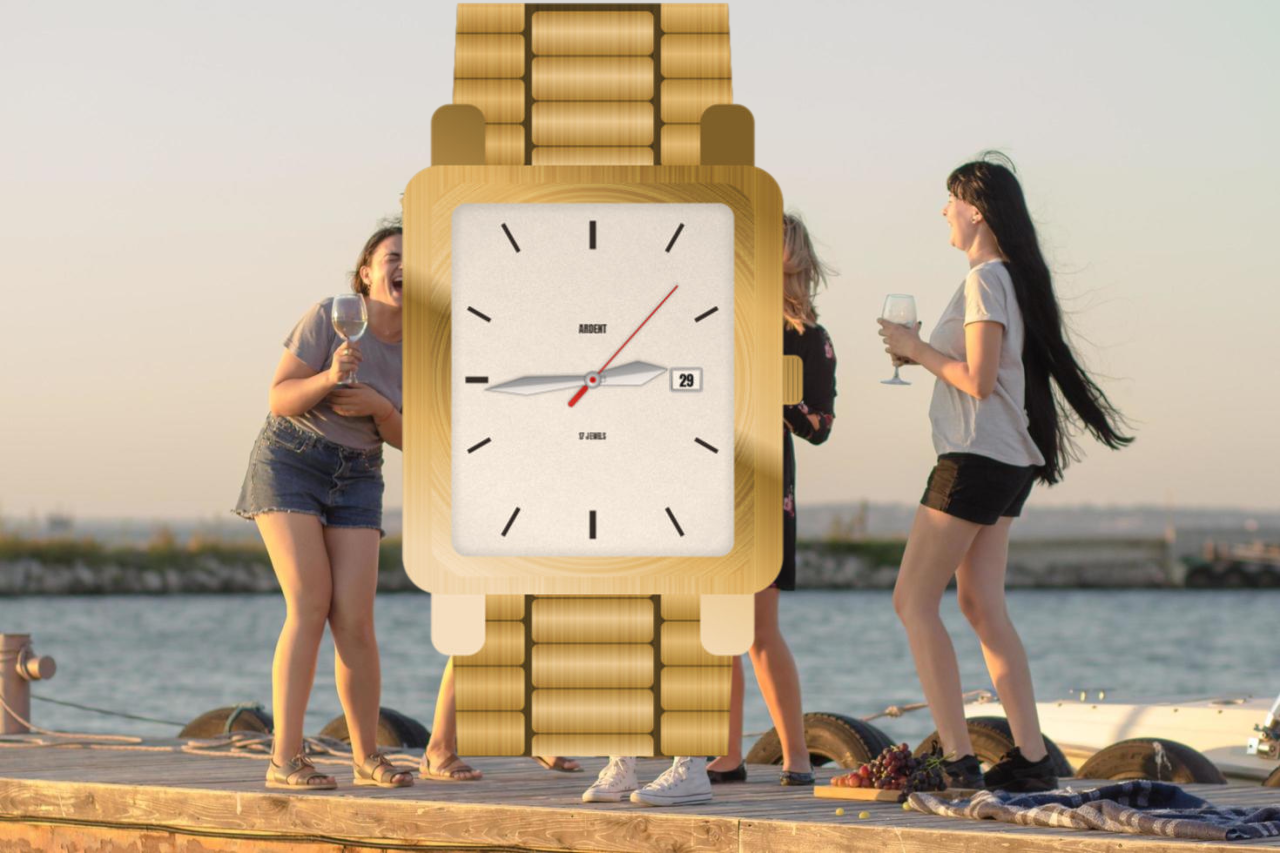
h=2 m=44 s=7
